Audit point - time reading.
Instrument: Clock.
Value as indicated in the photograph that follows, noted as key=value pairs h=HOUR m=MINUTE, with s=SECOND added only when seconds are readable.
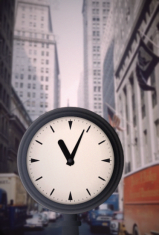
h=11 m=4
